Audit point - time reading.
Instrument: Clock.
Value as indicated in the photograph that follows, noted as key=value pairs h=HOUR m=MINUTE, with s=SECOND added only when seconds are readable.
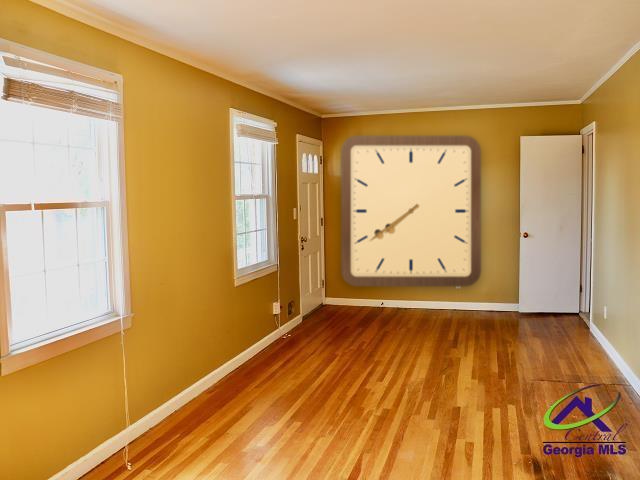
h=7 m=39
